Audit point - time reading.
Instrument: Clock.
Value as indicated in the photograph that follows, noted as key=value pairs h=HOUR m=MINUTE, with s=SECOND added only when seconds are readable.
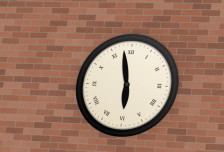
h=5 m=58
